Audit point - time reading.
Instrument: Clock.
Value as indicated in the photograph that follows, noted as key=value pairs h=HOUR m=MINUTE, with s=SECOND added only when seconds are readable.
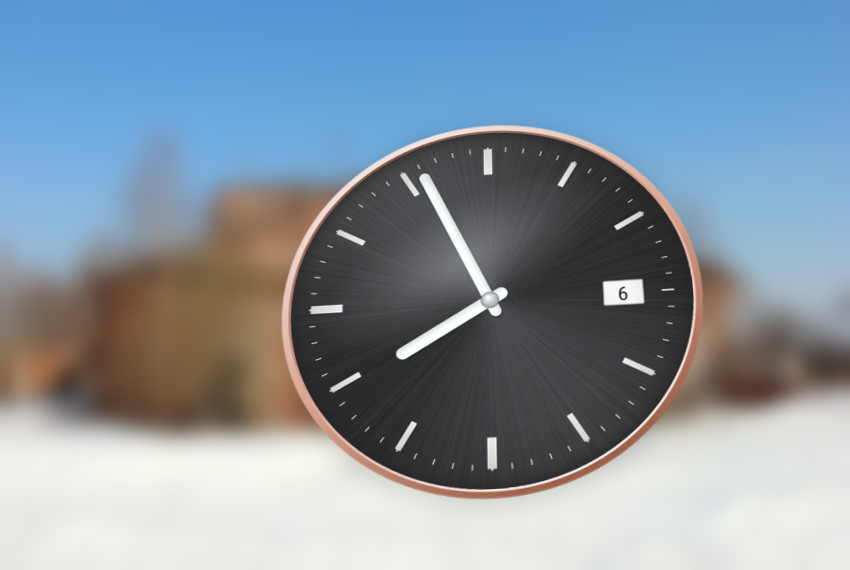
h=7 m=56
